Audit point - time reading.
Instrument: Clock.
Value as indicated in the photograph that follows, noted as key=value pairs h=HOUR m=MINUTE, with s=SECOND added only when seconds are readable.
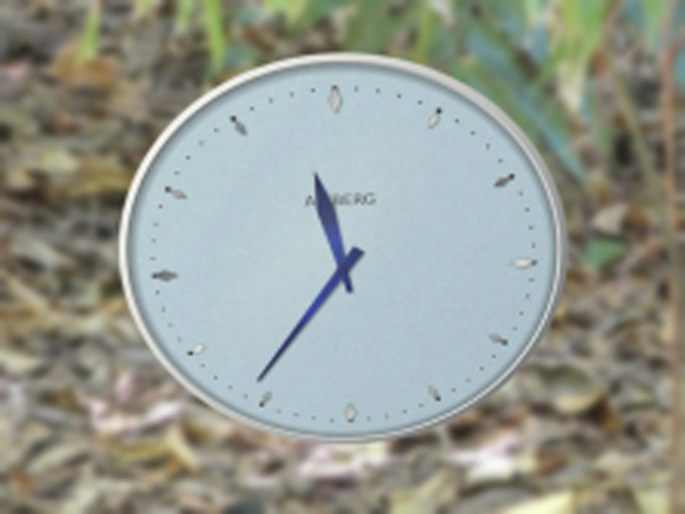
h=11 m=36
